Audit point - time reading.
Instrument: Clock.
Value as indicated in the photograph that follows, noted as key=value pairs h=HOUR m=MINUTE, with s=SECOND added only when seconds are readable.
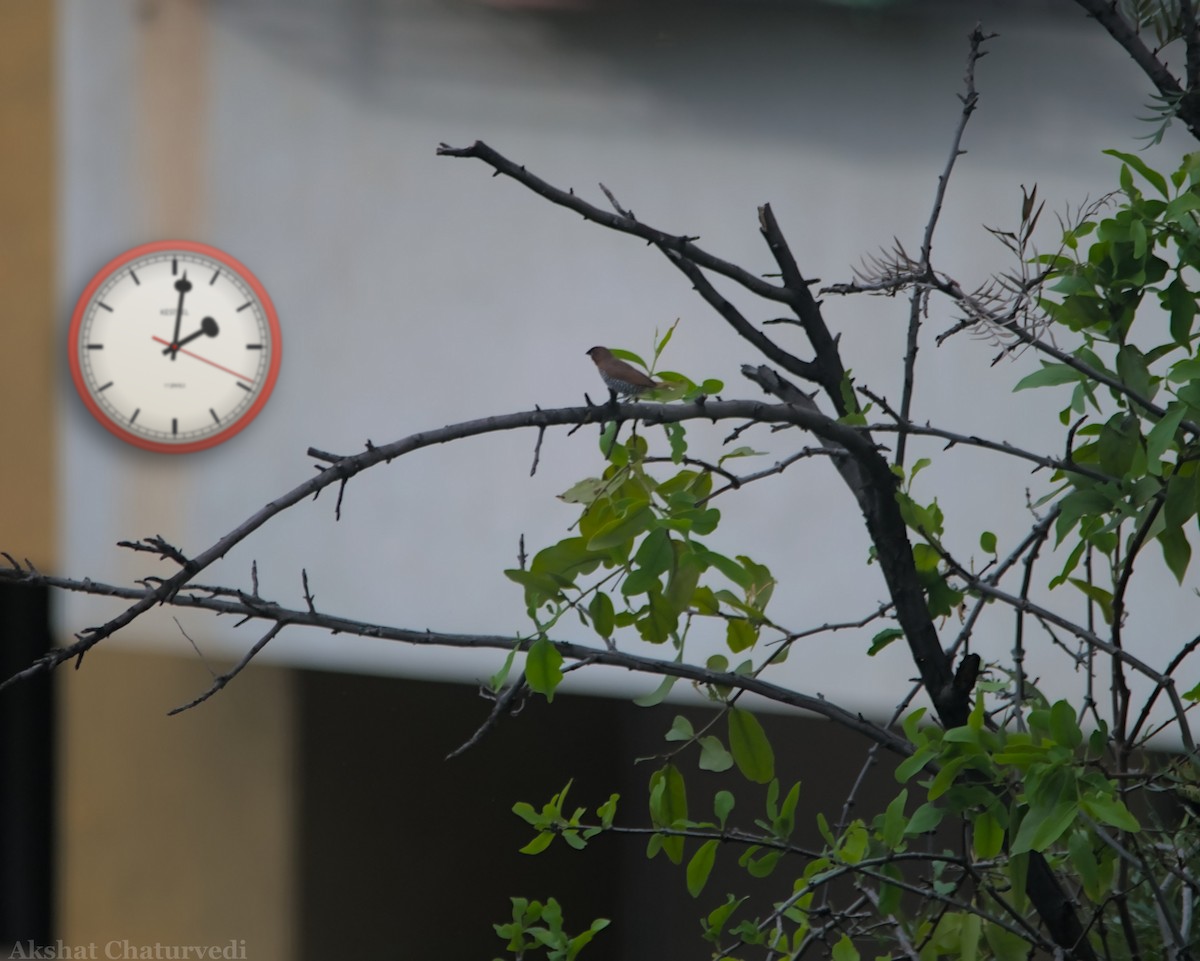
h=2 m=1 s=19
